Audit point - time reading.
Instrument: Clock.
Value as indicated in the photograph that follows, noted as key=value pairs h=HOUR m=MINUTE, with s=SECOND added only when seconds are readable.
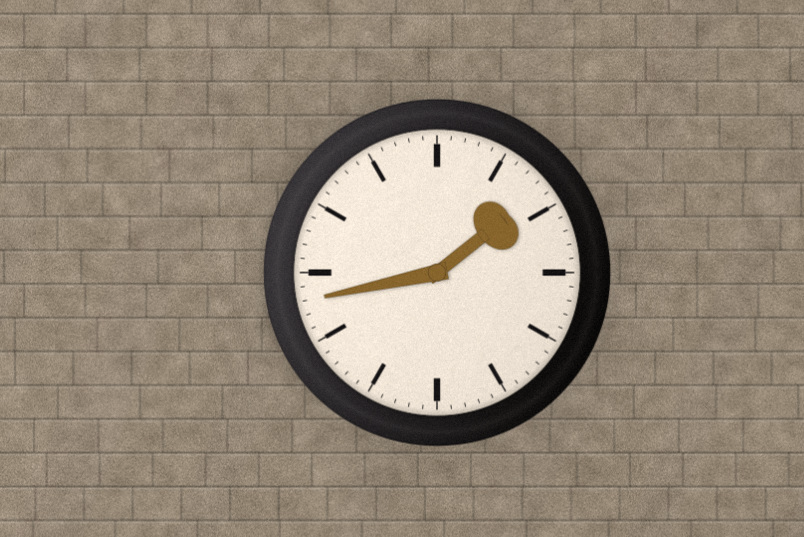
h=1 m=43
